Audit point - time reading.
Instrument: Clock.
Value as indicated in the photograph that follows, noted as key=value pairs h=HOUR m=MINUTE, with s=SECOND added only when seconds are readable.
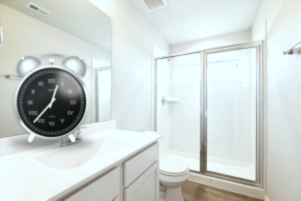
h=12 m=37
